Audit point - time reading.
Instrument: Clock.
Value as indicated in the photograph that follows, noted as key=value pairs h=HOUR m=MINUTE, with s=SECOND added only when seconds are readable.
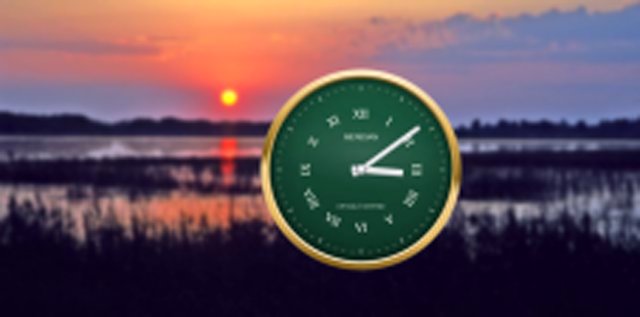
h=3 m=9
